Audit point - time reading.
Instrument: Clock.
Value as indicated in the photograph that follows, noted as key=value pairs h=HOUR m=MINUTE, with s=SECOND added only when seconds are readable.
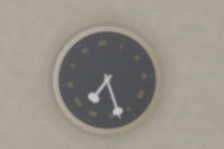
h=7 m=28
